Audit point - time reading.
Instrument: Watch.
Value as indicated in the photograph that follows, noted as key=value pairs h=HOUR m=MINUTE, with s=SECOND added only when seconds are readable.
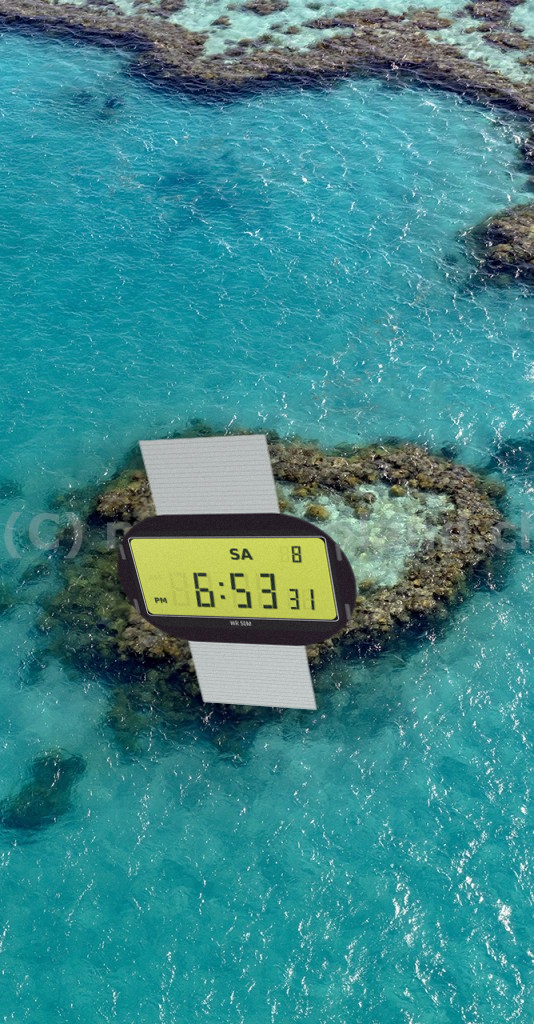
h=6 m=53 s=31
